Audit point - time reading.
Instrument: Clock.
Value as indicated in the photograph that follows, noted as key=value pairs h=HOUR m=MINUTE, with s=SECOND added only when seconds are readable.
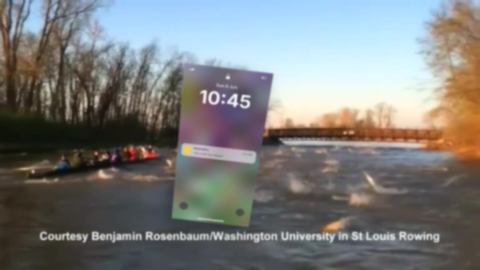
h=10 m=45
